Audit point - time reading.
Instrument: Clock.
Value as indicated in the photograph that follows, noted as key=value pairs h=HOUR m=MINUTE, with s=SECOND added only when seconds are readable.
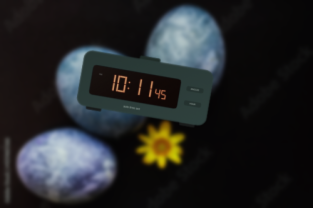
h=10 m=11 s=45
